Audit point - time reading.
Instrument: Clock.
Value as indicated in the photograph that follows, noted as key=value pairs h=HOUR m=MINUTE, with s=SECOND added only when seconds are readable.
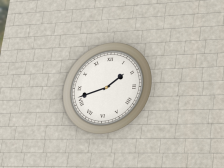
h=1 m=42
